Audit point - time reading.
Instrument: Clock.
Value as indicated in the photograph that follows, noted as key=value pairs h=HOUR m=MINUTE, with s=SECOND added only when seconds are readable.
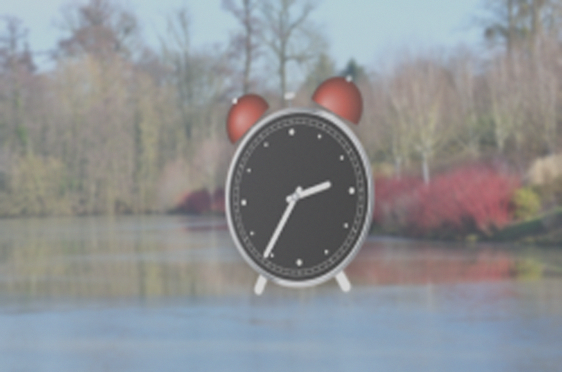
h=2 m=36
